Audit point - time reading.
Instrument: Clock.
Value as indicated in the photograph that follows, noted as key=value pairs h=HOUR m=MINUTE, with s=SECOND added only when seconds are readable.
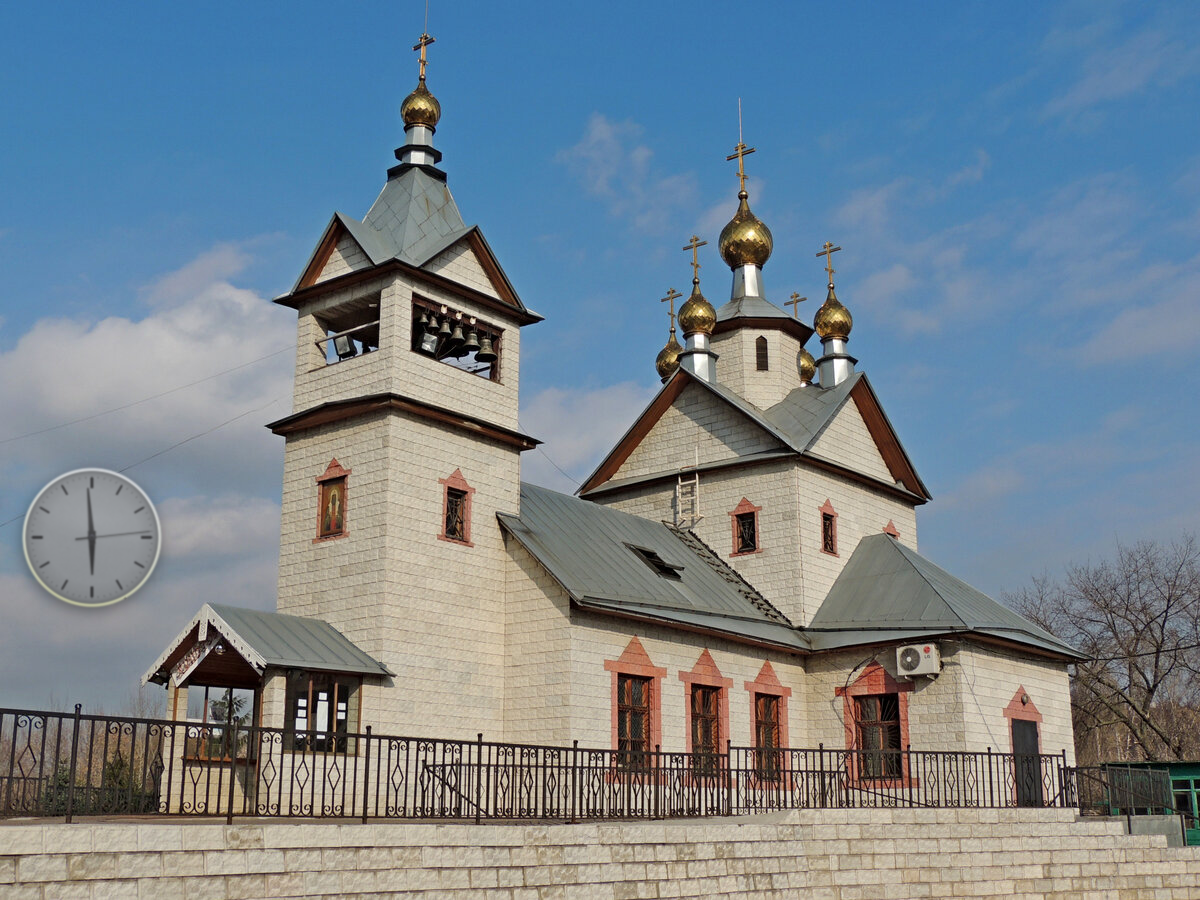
h=5 m=59 s=14
